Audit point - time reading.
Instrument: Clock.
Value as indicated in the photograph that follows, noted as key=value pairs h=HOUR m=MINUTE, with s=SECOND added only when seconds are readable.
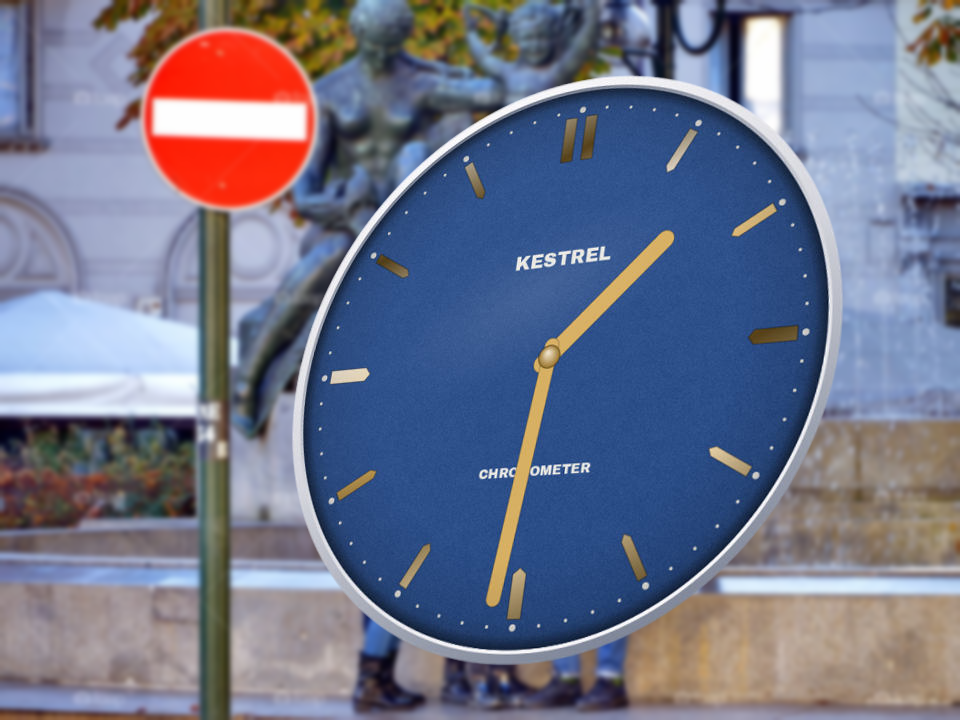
h=1 m=31
